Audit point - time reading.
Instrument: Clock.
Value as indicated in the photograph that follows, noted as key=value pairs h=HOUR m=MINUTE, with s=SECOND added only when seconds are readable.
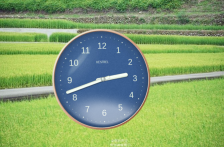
h=2 m=42
